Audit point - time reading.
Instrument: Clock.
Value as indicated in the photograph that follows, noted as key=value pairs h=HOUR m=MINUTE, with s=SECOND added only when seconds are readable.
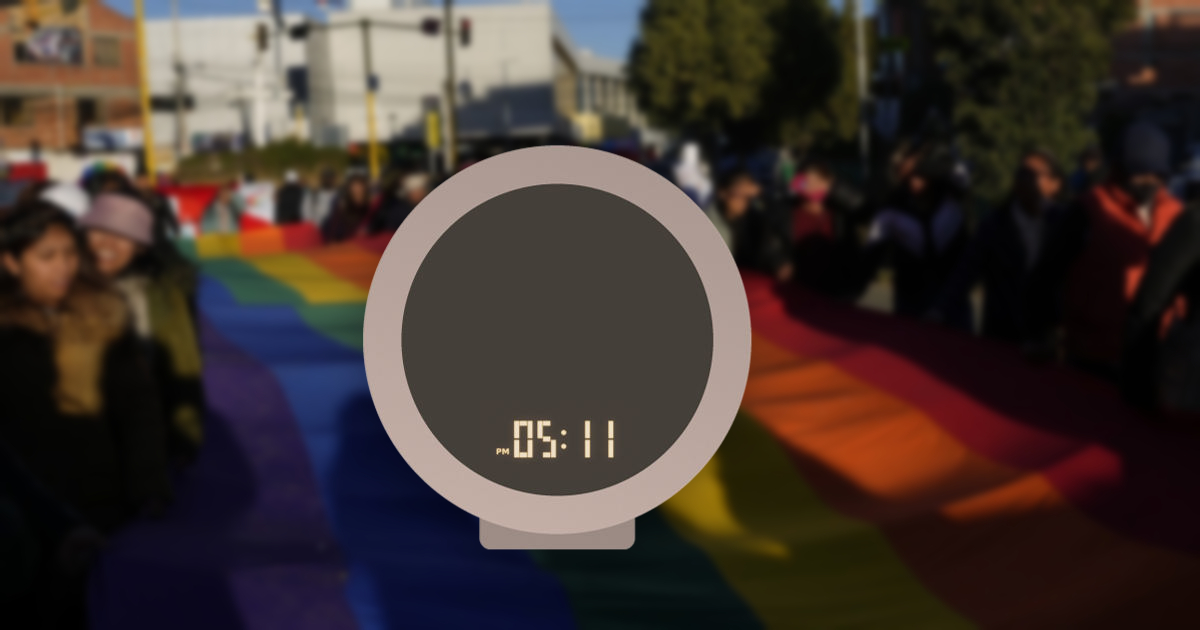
h=5 m=11
